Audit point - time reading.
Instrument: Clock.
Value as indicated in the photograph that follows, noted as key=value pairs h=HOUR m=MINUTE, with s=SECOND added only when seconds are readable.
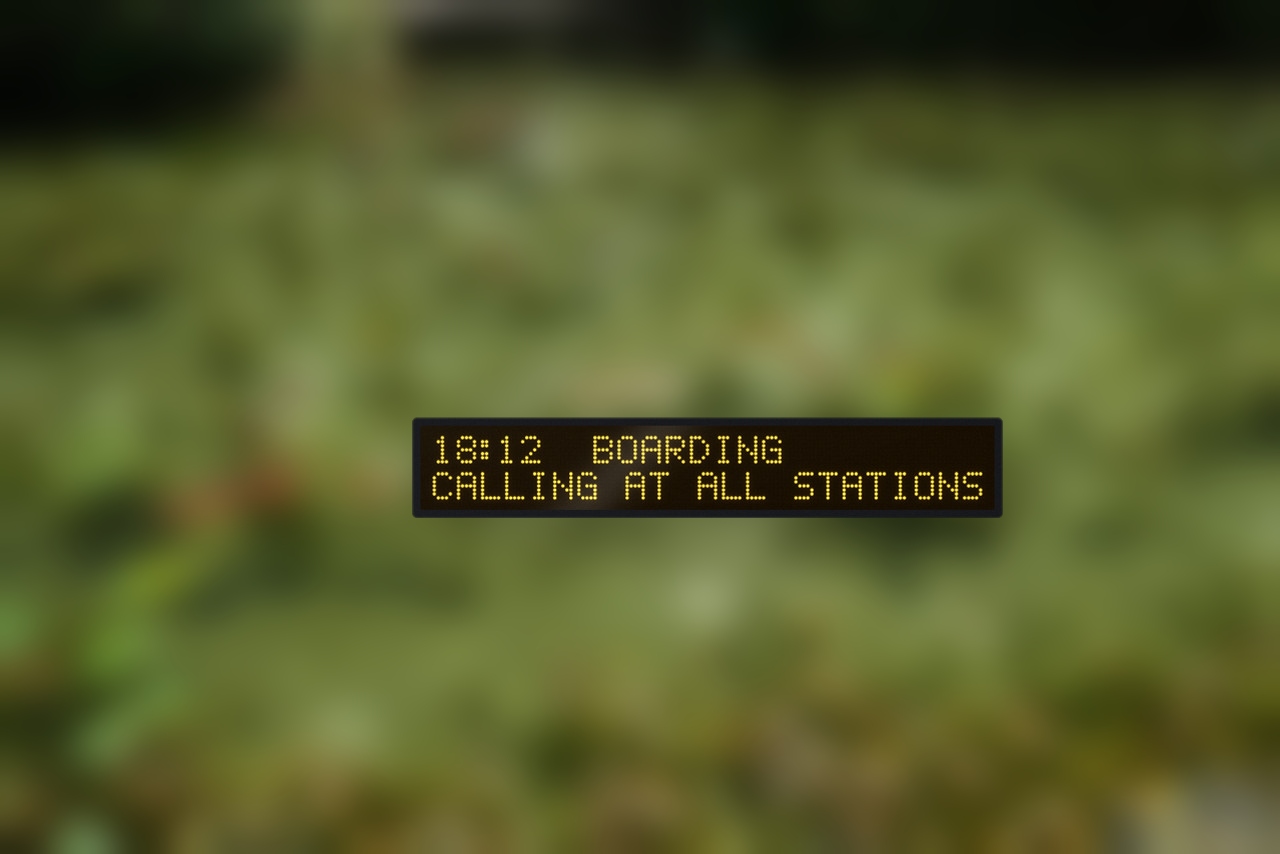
h=18 m=12
